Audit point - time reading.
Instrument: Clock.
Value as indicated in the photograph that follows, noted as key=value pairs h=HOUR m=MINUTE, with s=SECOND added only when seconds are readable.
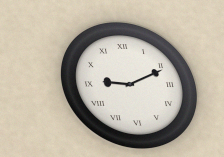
h=9 m=11
